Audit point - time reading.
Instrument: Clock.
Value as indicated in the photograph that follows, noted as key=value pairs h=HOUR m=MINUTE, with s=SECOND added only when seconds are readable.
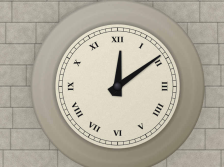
h=12 m=9
